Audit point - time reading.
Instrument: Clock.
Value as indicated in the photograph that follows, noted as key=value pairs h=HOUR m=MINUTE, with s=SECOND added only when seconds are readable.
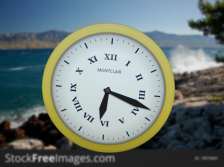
h=6 m=18
